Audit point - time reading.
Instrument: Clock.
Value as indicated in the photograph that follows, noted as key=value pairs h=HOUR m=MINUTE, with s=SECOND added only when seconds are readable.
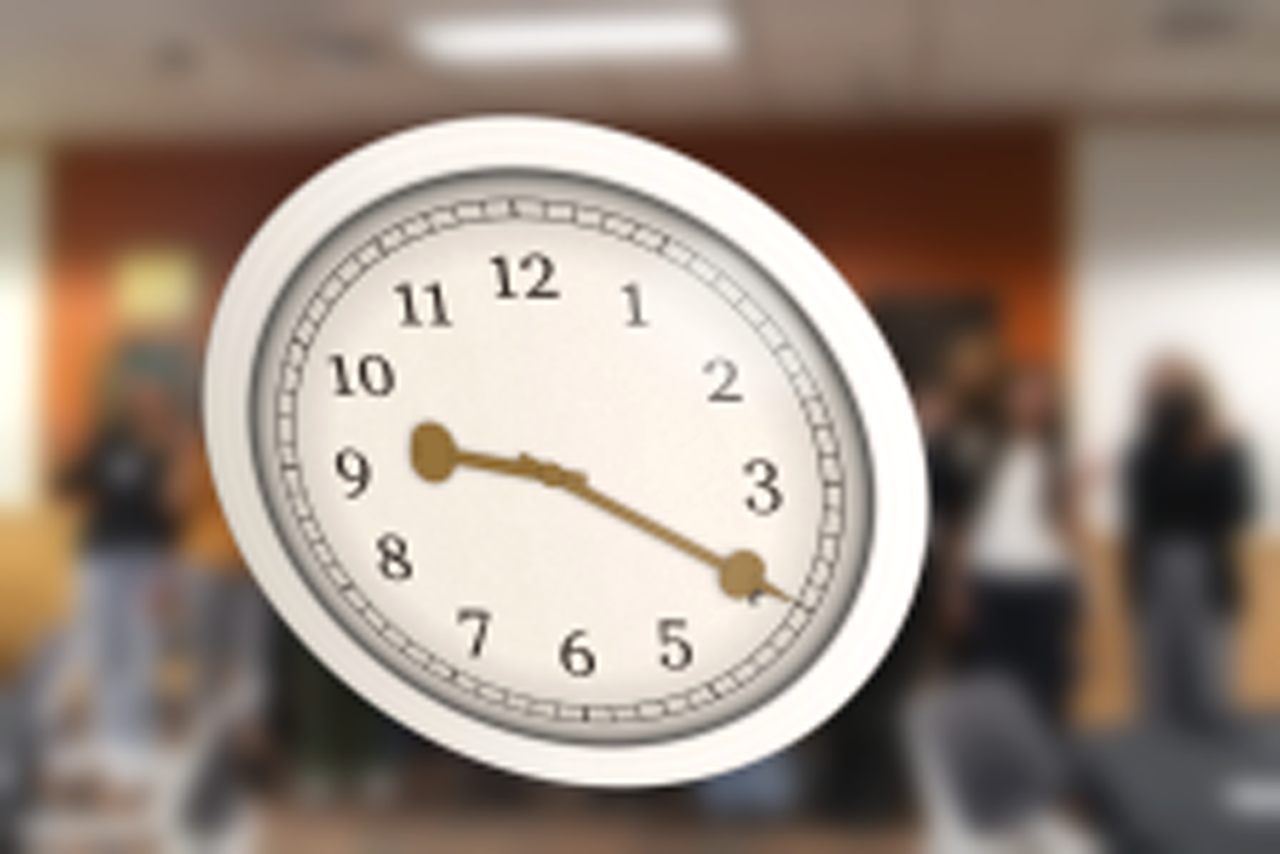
h=9 m=20
